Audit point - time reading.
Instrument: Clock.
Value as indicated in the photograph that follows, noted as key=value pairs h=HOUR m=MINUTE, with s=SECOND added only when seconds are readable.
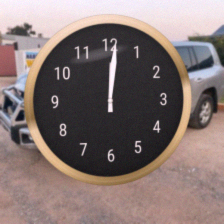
h=12 m=1
